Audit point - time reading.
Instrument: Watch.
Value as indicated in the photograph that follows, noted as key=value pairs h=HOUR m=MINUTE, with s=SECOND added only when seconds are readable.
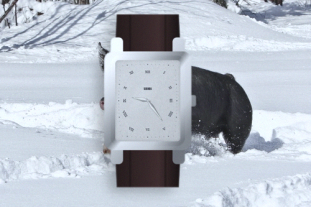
h=9 m=24
